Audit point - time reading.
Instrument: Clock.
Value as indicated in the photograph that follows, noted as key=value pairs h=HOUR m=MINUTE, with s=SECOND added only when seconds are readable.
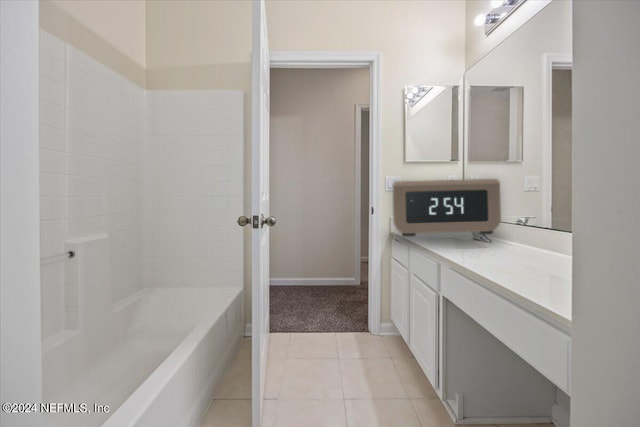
h=2 m=54
